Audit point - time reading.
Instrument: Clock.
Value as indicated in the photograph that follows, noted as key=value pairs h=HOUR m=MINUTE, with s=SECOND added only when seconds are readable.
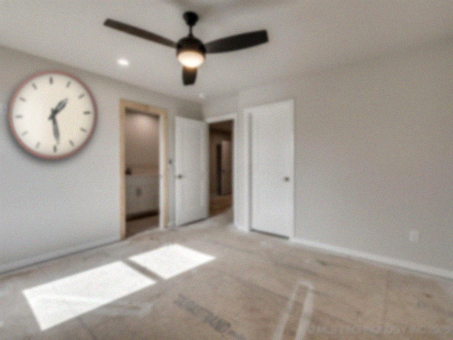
h=1 m=29
